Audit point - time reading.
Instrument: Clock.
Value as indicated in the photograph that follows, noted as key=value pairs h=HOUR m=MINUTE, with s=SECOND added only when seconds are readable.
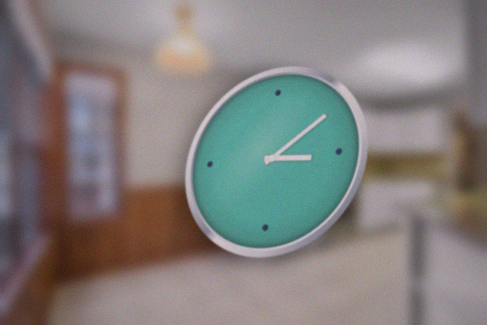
h=3 m=9
